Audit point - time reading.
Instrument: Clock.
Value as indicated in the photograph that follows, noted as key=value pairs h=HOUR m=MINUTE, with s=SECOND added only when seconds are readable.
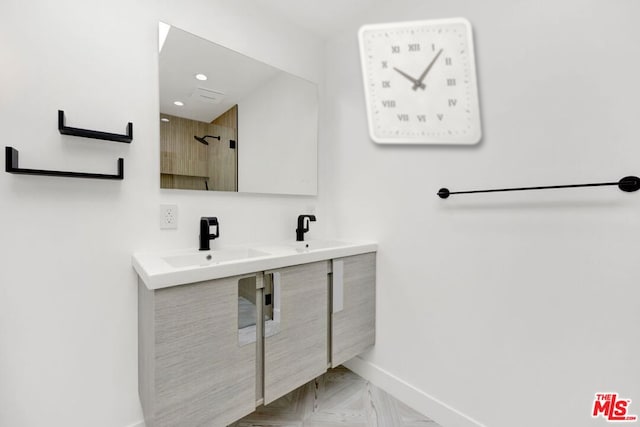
h=10 m=7
